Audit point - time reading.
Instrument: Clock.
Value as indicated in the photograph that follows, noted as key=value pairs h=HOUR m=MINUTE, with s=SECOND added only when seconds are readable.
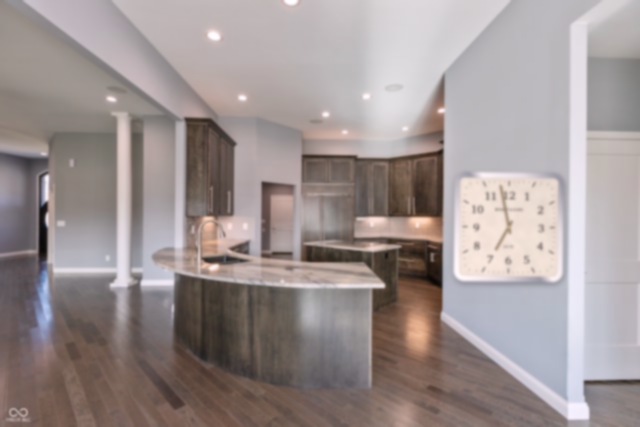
h=6 m=58
